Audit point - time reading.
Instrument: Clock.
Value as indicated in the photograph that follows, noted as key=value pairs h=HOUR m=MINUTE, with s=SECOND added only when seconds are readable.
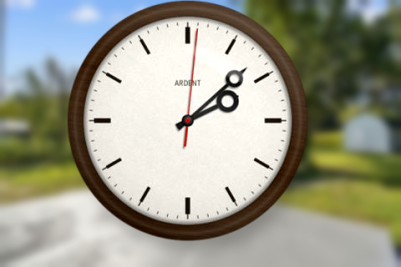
h=2 m=8 s=1
